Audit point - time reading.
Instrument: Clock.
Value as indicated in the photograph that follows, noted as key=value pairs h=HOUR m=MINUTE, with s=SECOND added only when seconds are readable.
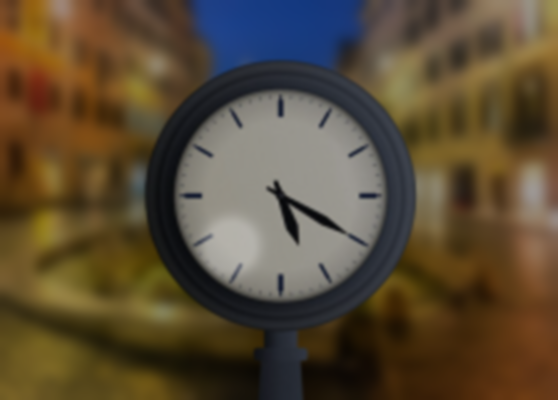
h=5 m=20
